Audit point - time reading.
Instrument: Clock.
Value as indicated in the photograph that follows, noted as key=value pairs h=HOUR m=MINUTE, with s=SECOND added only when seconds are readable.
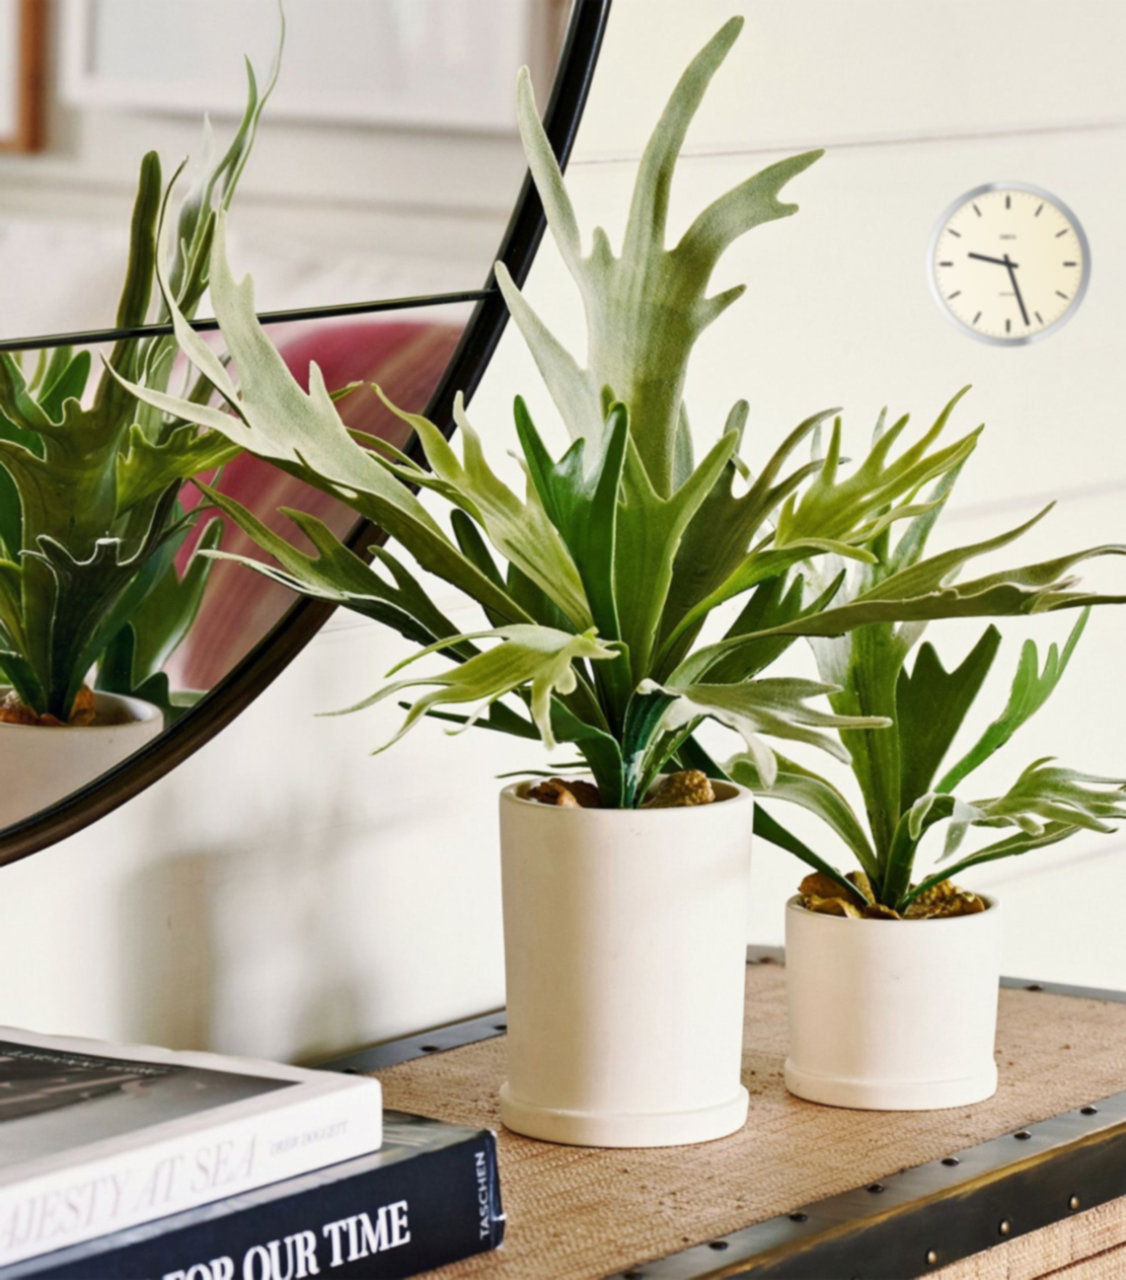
h=9 m=27
